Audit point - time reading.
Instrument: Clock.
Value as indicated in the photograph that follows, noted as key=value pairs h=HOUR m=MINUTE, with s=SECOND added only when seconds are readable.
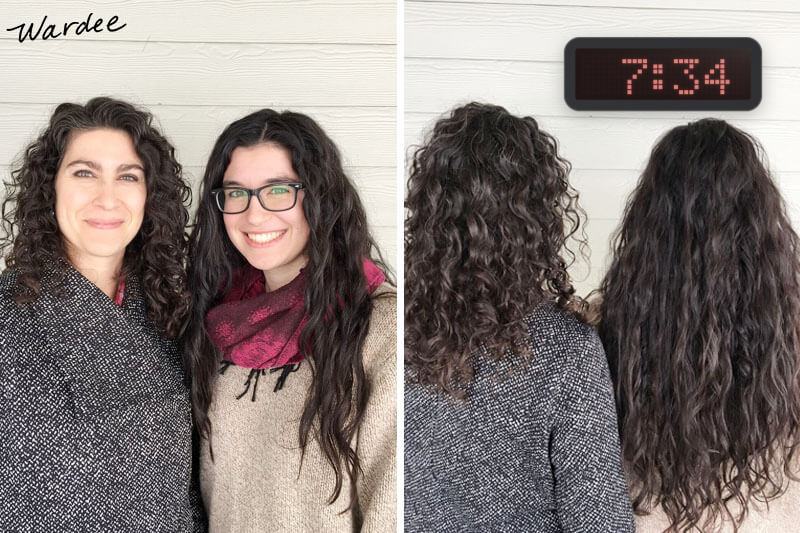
h=7 m=34
